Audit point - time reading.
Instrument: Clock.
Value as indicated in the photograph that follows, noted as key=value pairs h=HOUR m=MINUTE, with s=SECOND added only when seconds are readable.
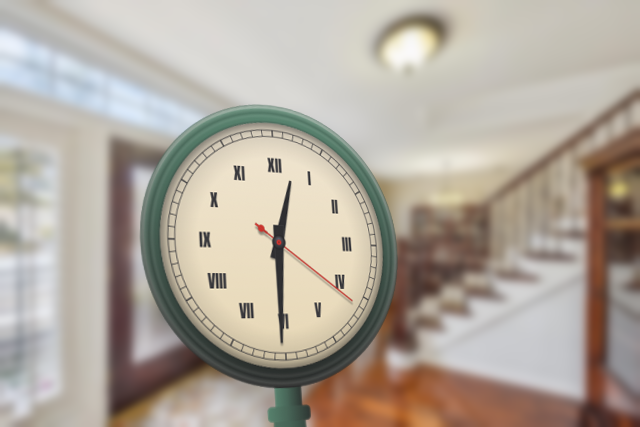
h=12 m=30 s=21
